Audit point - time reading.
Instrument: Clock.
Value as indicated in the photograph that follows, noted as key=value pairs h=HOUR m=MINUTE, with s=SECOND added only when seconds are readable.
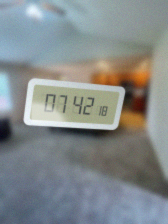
h=7 m=42 s=18
